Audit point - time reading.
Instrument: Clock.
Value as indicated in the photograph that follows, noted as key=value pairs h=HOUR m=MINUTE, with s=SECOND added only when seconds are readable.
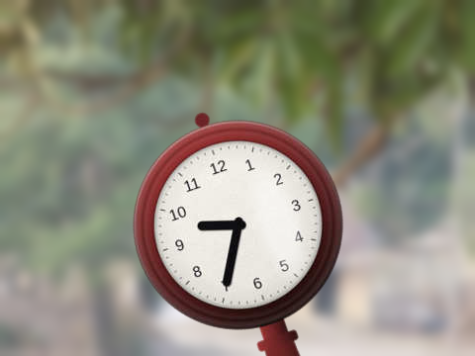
h=9 m=35
